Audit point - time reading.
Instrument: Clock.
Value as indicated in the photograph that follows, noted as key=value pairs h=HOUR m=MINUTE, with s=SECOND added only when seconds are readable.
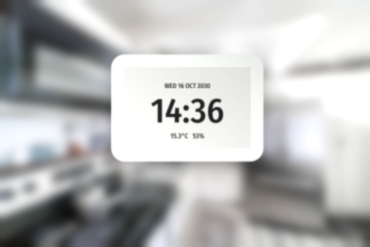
h=14 m=36
